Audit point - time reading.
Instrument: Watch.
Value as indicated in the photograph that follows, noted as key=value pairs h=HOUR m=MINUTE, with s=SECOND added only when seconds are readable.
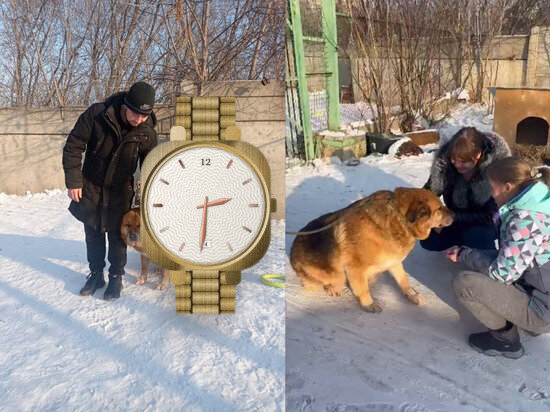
h=2 m=31
